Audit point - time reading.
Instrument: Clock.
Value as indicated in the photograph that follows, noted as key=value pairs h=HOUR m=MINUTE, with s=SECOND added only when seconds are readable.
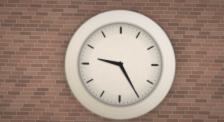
h=9 m=25
